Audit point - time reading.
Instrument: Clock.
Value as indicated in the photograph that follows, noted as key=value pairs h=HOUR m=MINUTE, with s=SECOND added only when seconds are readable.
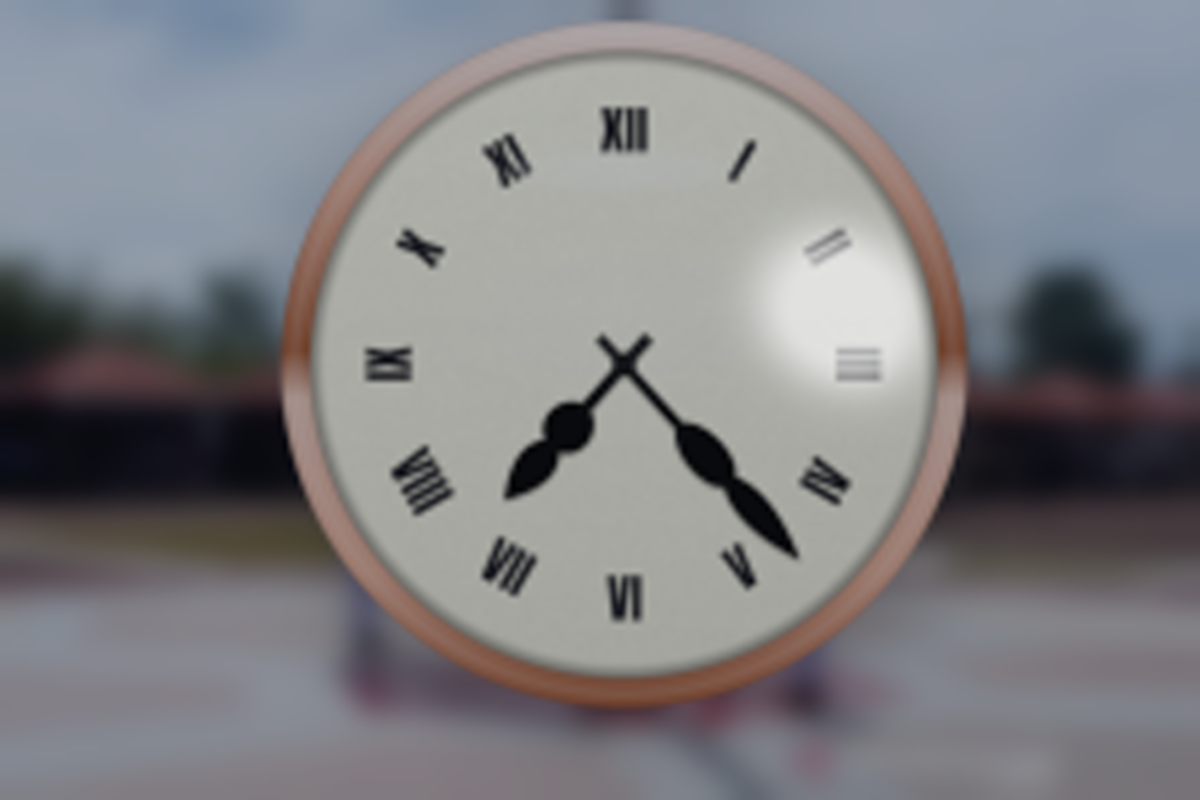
h=7 m=23
